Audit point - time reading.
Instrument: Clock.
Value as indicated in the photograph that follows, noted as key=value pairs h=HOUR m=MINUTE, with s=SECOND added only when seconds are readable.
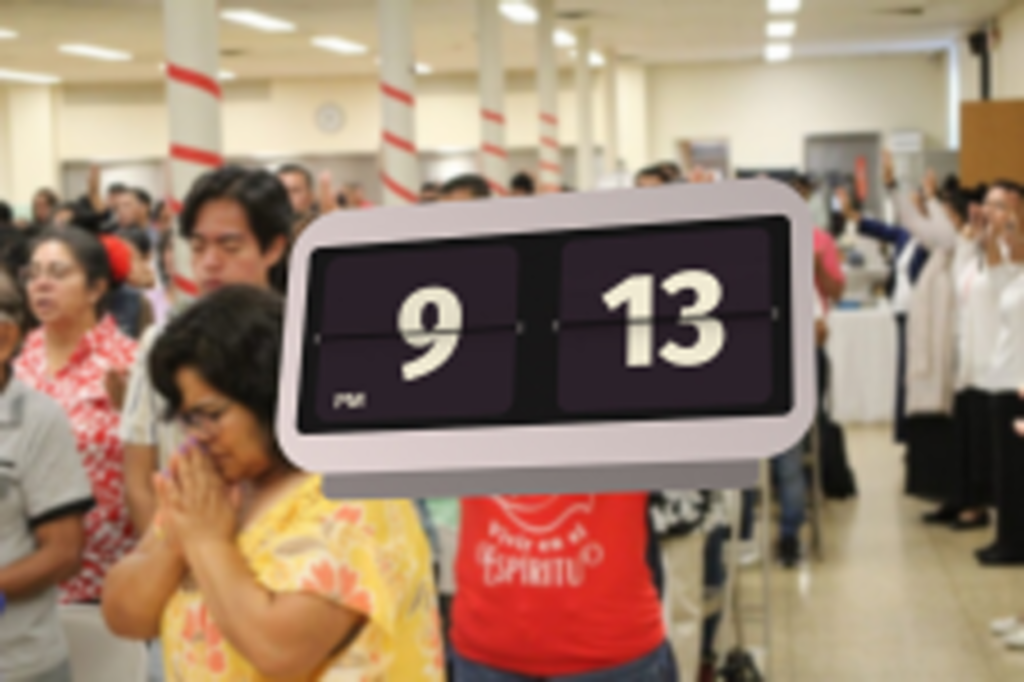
h=9 m=13
